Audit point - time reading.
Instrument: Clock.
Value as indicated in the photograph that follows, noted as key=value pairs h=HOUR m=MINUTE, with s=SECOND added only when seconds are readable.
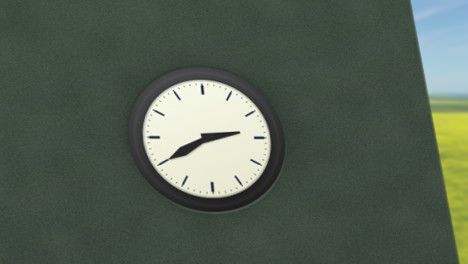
h=2 m=40
